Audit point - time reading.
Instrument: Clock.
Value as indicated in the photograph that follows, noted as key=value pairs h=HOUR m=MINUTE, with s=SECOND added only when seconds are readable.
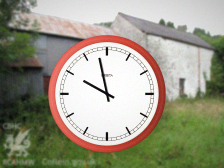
h=9 m=58
